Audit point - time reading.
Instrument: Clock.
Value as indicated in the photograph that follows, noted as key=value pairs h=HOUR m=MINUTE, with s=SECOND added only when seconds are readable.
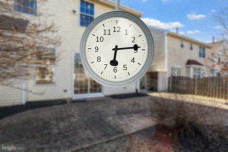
h=6 m=14
